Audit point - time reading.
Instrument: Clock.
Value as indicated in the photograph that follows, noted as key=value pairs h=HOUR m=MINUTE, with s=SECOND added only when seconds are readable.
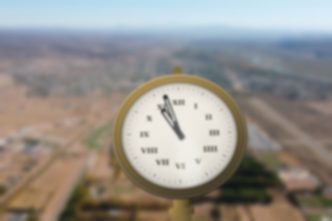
h=10 m=57
